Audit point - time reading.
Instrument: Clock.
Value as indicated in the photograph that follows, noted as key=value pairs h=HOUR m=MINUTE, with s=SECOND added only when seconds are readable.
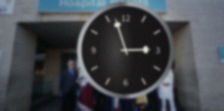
h=2 m=57
